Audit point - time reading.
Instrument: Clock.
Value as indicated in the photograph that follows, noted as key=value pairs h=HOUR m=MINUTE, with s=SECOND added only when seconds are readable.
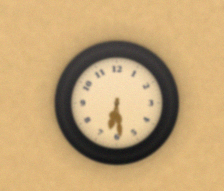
h=6 m=29
